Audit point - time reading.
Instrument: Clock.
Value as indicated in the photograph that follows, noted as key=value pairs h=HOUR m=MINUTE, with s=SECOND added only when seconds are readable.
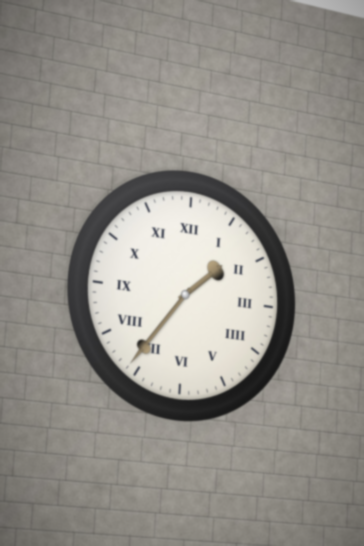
h=1 m=36
